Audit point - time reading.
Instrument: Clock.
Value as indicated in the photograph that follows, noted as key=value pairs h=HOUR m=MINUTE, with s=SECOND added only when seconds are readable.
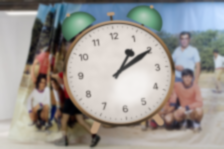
h=1 m=10
